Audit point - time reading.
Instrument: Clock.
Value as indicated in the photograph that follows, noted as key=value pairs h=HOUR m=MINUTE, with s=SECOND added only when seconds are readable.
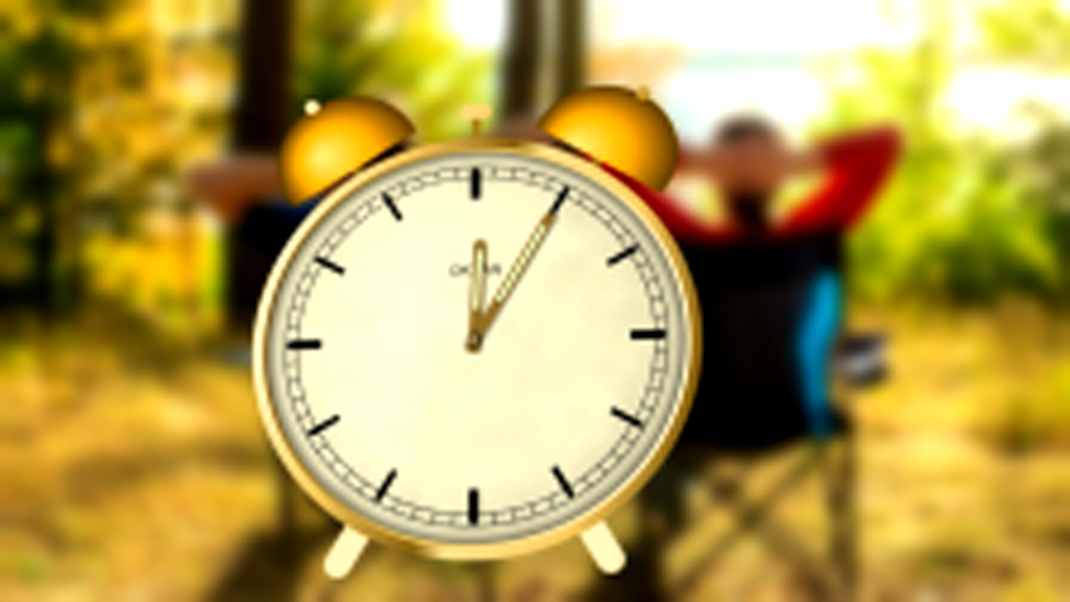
h=12 m=5
